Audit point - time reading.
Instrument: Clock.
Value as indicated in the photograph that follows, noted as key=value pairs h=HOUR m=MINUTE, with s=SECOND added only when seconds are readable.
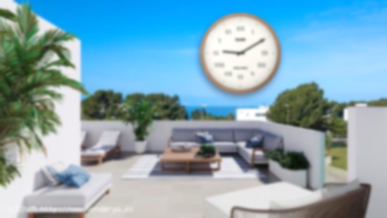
h=9 m=10
